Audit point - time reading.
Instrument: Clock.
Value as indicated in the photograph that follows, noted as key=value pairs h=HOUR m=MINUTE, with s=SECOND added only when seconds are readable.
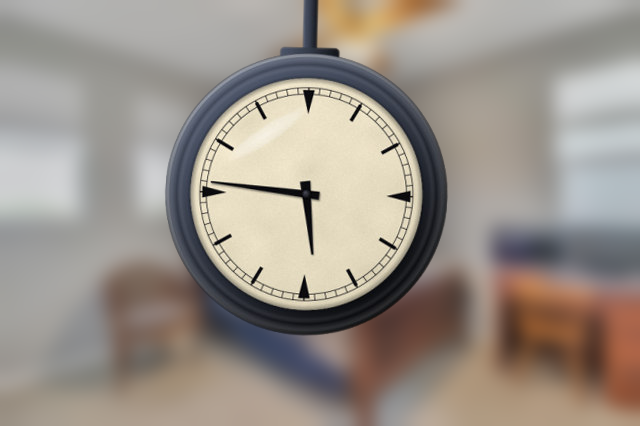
h=5 m=46
